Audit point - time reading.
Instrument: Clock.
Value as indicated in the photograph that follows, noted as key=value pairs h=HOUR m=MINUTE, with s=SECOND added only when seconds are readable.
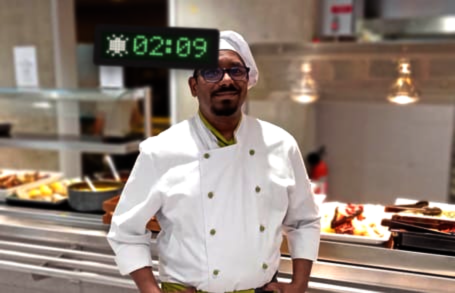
h=2 m=9
